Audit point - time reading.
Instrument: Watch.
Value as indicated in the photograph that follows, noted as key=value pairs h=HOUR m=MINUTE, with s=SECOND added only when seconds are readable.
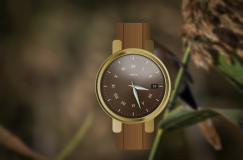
h=3 m=27
